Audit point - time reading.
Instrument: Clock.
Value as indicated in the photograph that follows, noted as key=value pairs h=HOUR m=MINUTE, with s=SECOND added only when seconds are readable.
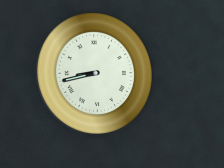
h=8 m=43
